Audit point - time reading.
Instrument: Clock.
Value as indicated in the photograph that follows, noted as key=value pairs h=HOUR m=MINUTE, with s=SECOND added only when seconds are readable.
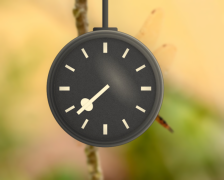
h=7 m=38
